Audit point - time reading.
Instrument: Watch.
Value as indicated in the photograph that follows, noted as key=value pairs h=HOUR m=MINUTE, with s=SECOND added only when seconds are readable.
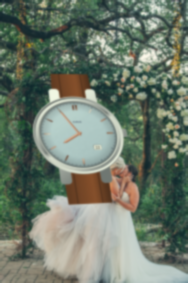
h=7 m=55
